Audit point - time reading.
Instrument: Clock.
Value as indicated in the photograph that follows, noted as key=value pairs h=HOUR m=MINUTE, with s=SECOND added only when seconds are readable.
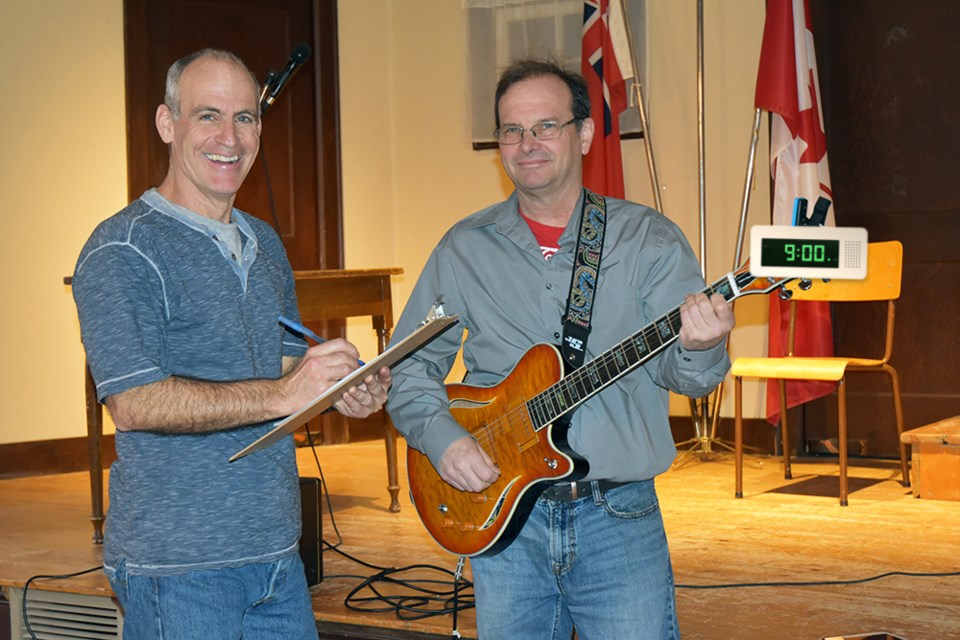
h=9 m=0
